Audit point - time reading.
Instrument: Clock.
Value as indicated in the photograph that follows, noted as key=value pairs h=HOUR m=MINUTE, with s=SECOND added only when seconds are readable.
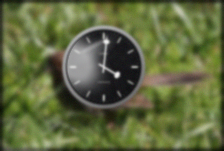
h=4 m=1
